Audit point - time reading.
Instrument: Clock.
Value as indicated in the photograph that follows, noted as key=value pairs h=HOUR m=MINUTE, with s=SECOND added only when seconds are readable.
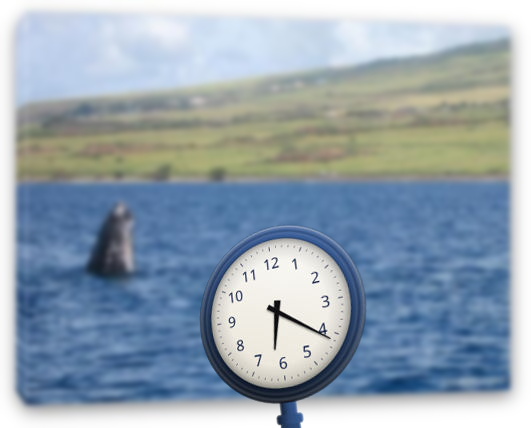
h=6 m=21
